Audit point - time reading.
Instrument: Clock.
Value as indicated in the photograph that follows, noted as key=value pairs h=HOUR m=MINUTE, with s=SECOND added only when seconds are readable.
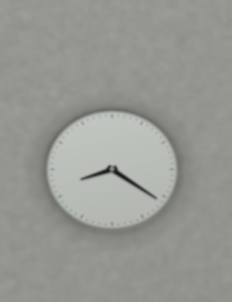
h=8 m=21
